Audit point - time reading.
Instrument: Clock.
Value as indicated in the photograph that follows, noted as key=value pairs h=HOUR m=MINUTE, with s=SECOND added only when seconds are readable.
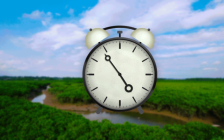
h=4 m=54
